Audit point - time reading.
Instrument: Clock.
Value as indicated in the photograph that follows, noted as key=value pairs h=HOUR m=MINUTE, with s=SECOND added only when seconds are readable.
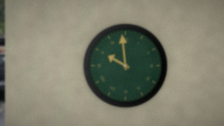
h=9 m=59
